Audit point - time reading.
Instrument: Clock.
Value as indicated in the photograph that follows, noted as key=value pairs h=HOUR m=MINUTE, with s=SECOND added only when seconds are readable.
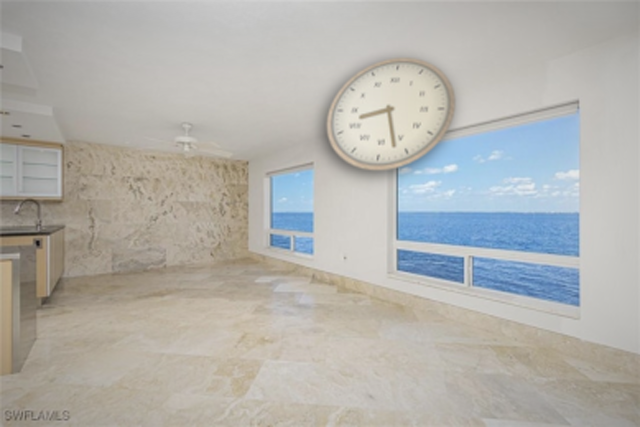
h=8 m=27
